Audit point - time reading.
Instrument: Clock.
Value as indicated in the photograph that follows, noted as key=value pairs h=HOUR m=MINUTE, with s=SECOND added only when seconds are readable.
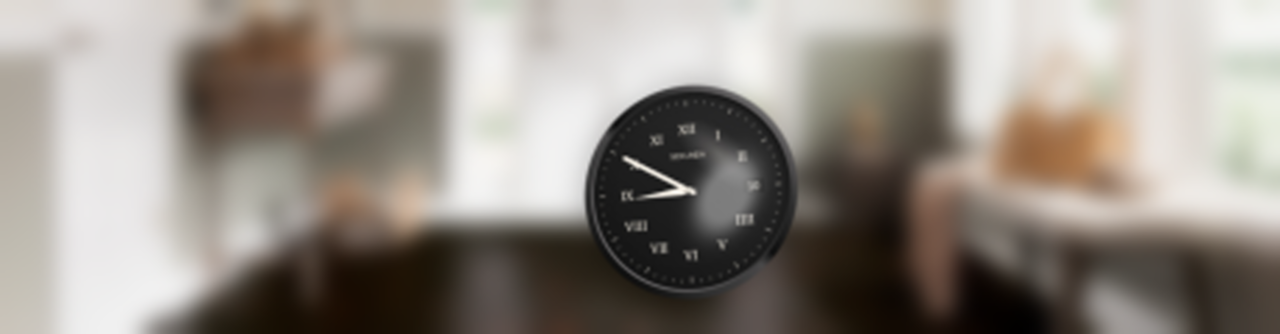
h=8 m=50
